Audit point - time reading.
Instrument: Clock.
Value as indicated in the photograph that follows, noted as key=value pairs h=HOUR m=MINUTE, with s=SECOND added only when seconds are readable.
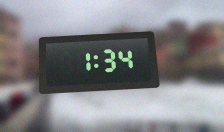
h=1 m=34
